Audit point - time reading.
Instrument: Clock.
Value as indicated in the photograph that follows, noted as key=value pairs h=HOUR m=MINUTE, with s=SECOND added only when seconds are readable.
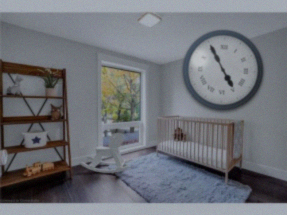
h=4 m=55
